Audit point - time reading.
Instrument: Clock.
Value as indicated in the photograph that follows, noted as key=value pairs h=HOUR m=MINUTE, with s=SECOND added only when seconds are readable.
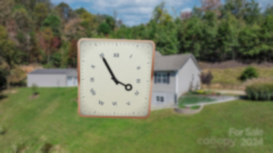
h=3 m=55
